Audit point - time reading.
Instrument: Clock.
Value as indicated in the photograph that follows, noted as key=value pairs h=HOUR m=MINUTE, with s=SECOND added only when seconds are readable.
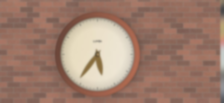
h=5 m=36
